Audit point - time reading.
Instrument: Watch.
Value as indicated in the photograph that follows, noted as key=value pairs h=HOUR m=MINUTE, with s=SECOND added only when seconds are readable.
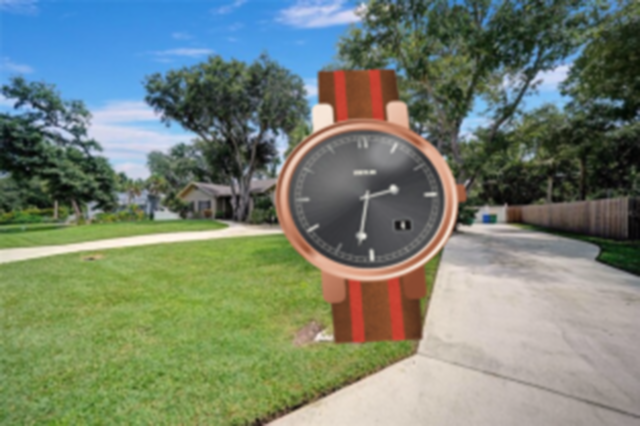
h=2 m=32
